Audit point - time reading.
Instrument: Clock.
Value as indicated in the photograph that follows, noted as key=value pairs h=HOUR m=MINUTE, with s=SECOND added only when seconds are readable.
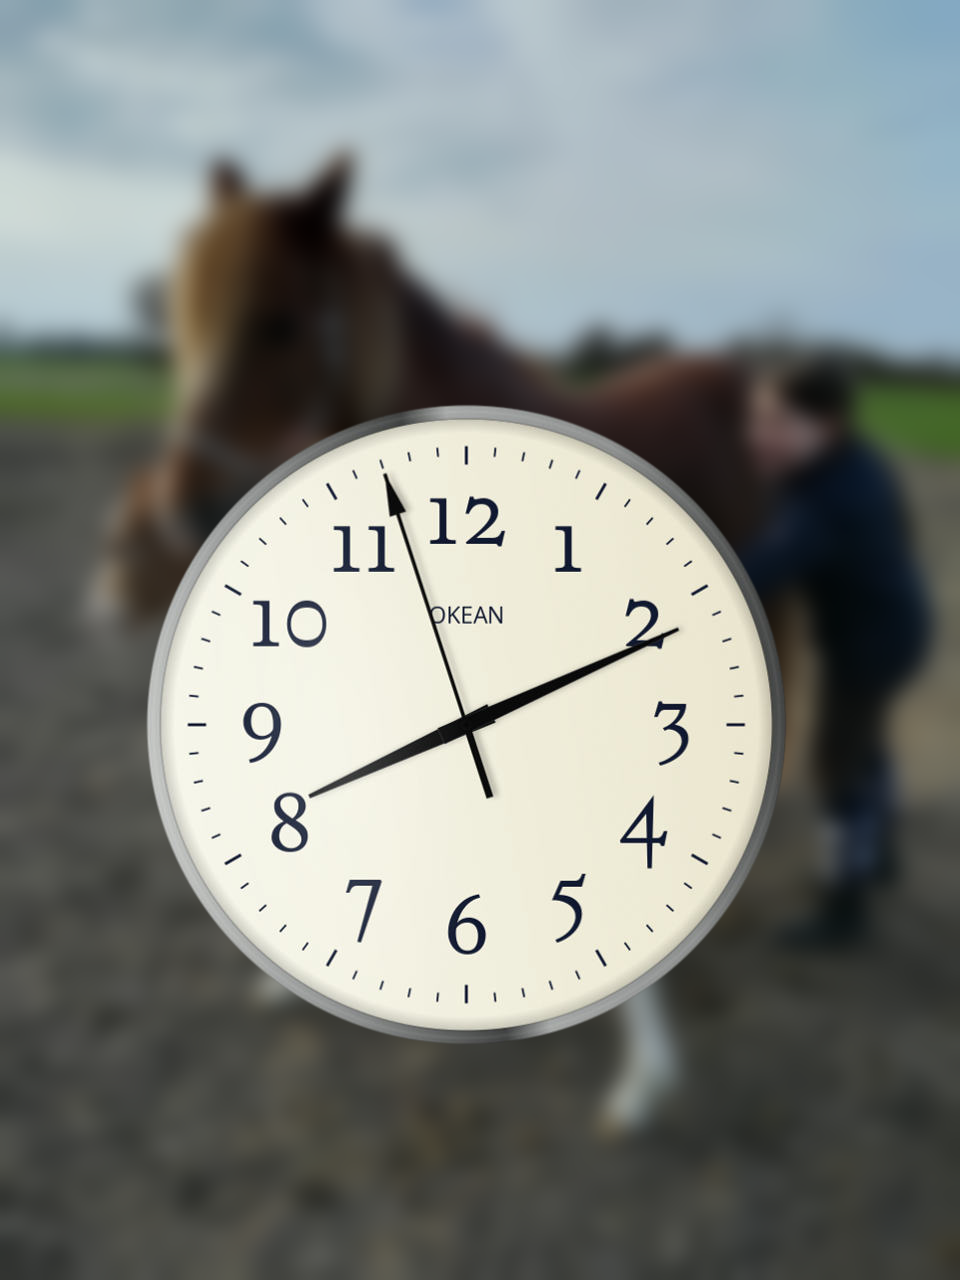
h=8 m=10 s=57
